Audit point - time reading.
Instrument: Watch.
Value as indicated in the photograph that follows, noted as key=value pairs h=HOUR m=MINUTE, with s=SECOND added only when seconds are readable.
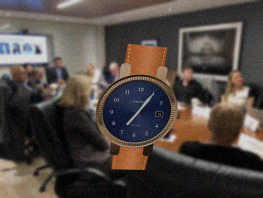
h=7 m=5
